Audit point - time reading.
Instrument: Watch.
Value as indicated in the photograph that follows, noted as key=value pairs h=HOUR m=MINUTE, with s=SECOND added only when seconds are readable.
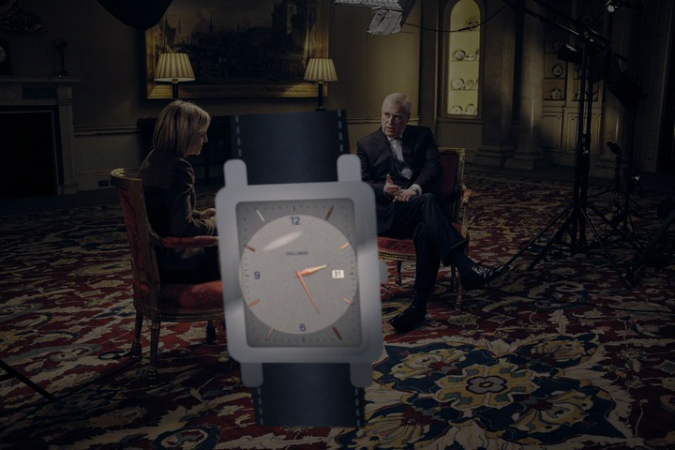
h=2 m=26
